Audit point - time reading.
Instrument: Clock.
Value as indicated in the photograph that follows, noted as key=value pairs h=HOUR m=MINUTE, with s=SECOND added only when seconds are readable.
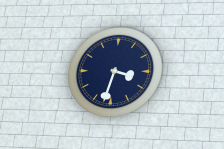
h=3 m=32
